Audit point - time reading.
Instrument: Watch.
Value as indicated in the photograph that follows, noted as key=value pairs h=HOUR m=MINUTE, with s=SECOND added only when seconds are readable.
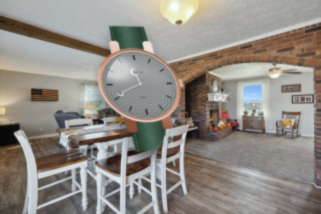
h=11 m=41
